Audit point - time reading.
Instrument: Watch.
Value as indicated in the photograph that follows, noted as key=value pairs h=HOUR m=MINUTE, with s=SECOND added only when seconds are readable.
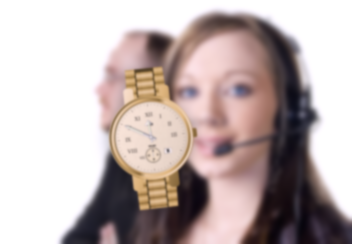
h=11 m=50
